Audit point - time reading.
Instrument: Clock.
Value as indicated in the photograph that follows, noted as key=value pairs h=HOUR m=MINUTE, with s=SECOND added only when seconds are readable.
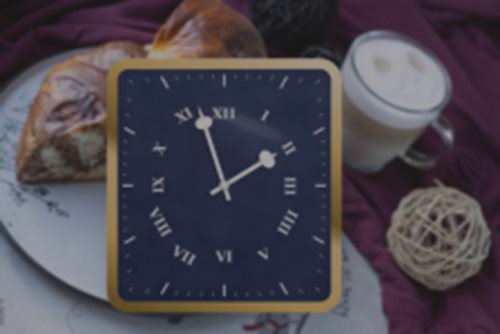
h=1 m=57
